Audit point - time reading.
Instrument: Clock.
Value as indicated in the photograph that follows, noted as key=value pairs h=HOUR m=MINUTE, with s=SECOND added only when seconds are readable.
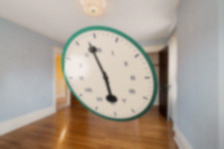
h=5 m=58
